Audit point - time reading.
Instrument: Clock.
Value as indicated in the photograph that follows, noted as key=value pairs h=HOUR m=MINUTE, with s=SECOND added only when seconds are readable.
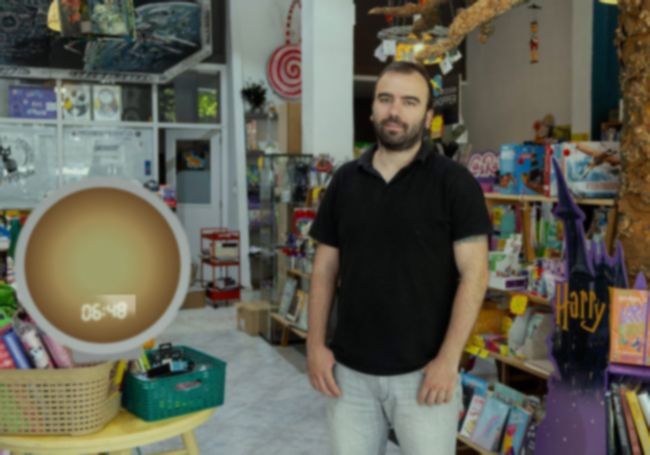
h=6 m=48
